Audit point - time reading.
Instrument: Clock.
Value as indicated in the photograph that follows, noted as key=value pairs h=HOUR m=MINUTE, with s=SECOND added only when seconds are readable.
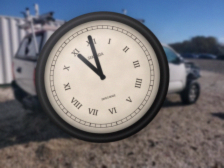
h=11 m=0
